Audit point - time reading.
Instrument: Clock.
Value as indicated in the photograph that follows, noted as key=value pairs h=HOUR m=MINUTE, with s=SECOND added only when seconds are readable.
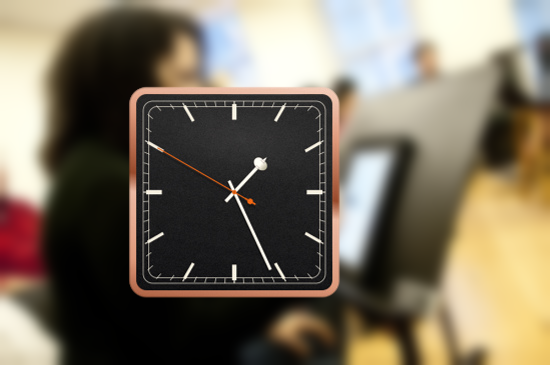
h=1 m=25 s=50
